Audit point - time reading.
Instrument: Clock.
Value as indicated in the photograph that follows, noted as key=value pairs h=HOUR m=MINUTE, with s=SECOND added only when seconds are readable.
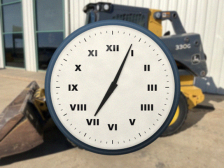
h=7 m=4
